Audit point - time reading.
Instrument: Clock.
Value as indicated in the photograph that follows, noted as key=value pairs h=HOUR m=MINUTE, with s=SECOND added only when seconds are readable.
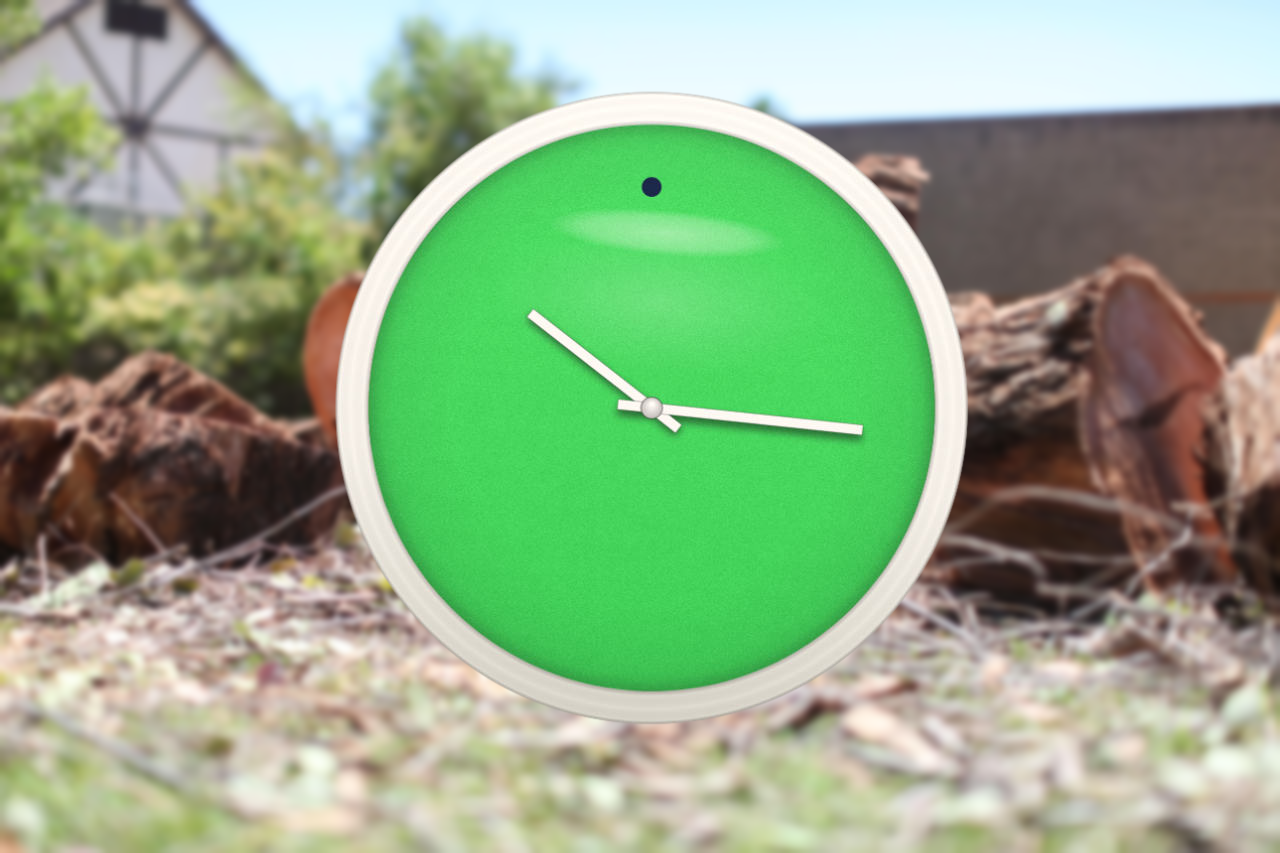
h=10 m=16
